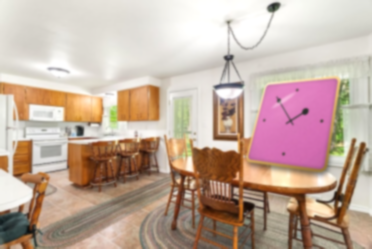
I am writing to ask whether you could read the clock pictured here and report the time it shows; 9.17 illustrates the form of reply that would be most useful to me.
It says 1.53
